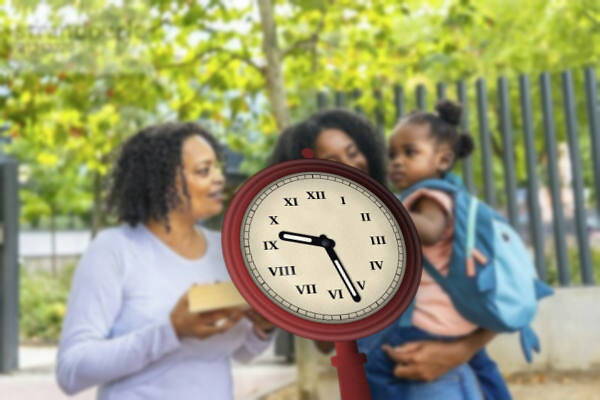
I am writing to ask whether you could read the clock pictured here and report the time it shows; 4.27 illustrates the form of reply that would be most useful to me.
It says 9.27
